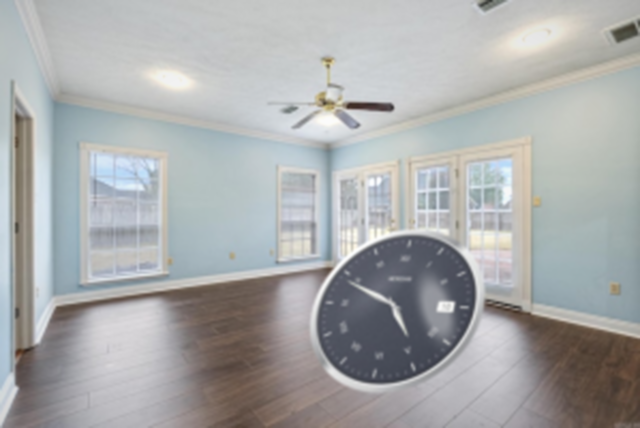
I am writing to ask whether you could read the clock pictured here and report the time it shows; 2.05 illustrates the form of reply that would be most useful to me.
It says 4.49
